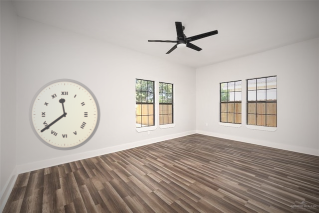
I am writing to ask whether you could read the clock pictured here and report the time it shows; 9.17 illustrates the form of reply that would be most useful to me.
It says 11.39
